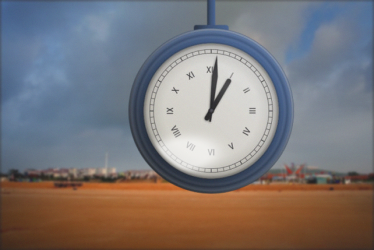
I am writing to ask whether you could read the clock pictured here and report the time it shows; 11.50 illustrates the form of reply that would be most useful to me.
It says 1.01
